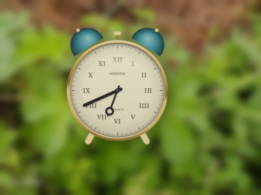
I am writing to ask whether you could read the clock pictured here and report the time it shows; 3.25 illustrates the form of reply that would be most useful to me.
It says 6.41
